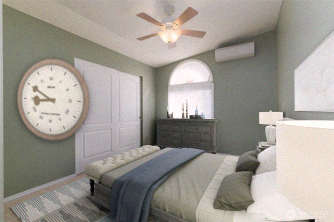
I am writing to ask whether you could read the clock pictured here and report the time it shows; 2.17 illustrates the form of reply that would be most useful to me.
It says 8.50
